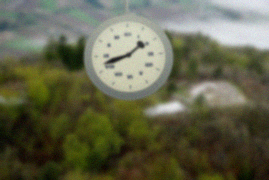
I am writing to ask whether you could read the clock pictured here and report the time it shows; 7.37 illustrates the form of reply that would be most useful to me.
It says 1.42
